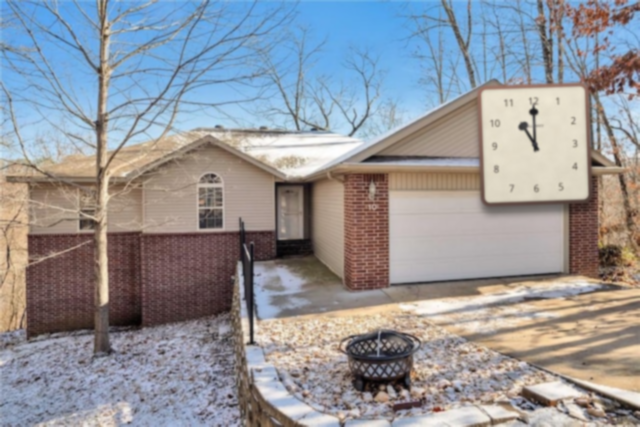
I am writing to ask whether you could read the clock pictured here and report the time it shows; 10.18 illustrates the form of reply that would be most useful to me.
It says 11.00
